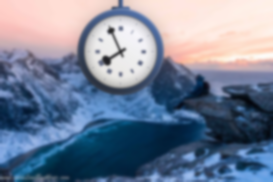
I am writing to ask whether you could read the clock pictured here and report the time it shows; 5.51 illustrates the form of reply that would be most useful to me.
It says 7.56
